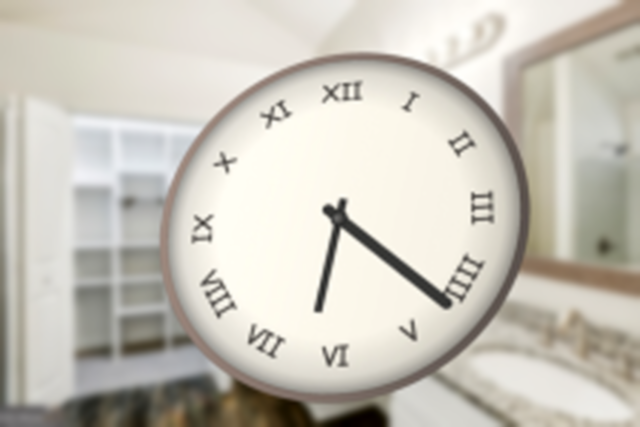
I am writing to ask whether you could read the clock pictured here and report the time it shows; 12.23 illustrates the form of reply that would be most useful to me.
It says 6.22
